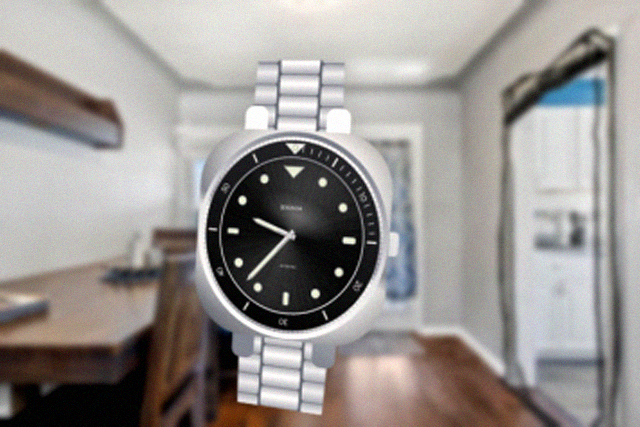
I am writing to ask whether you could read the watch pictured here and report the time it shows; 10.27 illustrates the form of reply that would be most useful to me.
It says 9.37
